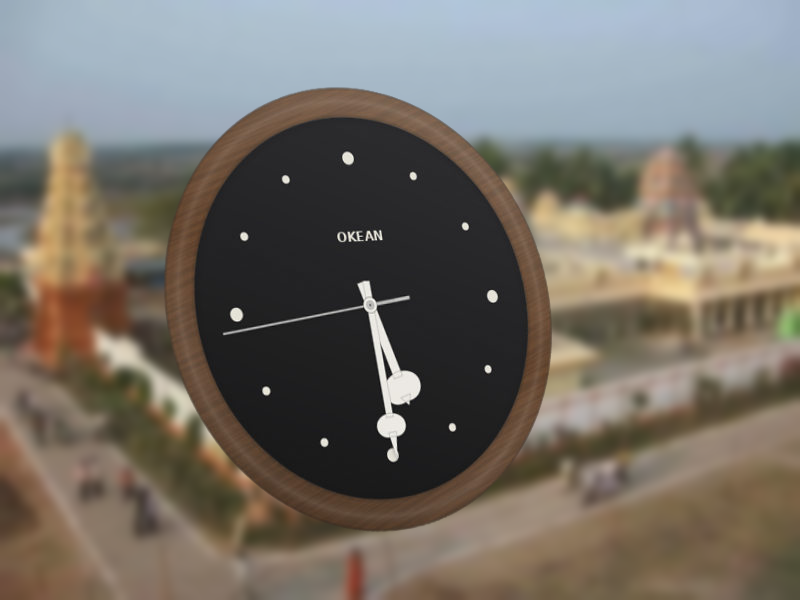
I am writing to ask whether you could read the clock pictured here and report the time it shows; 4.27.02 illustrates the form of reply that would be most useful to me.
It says 5.29.44
